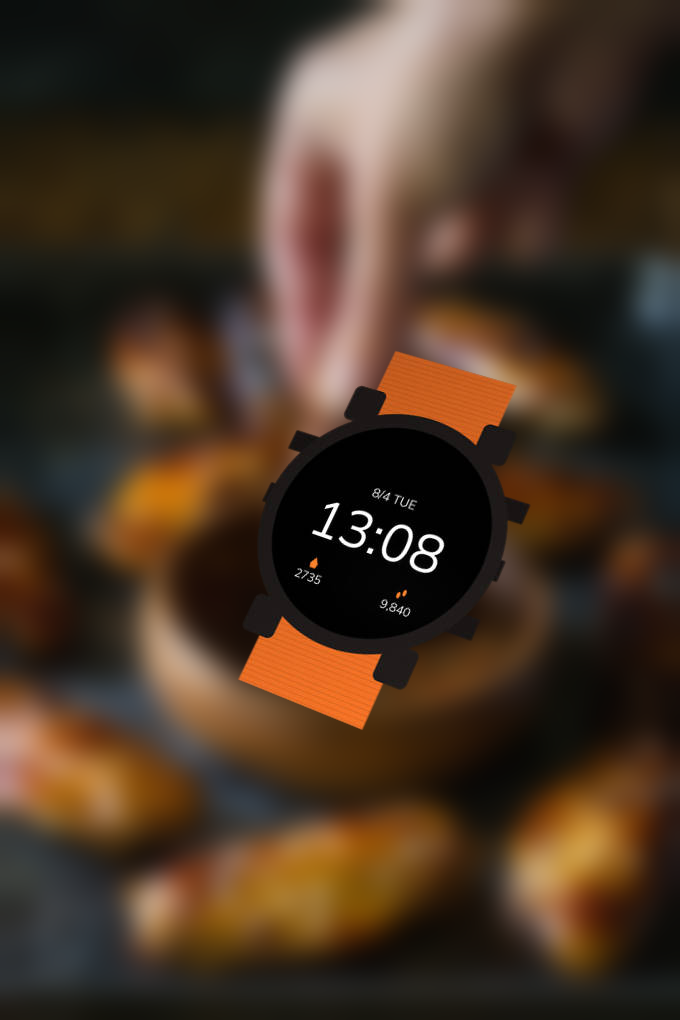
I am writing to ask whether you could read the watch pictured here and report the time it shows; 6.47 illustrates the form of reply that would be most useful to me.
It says 13.08
